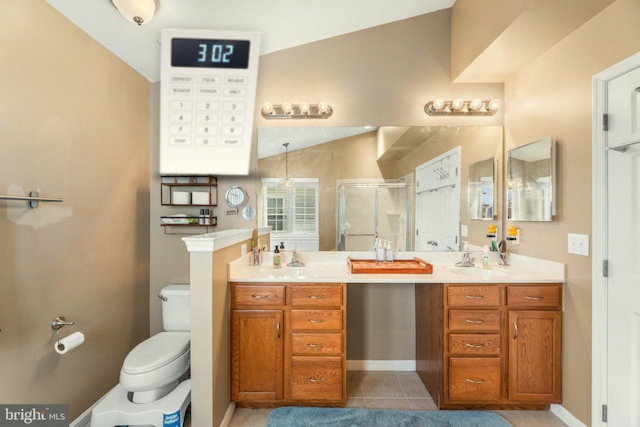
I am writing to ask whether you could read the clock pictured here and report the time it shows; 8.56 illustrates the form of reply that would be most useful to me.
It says 3.02
